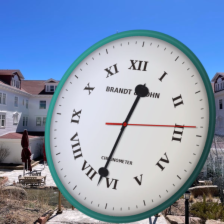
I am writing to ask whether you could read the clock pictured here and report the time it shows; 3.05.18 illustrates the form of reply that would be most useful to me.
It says 12.32.14
